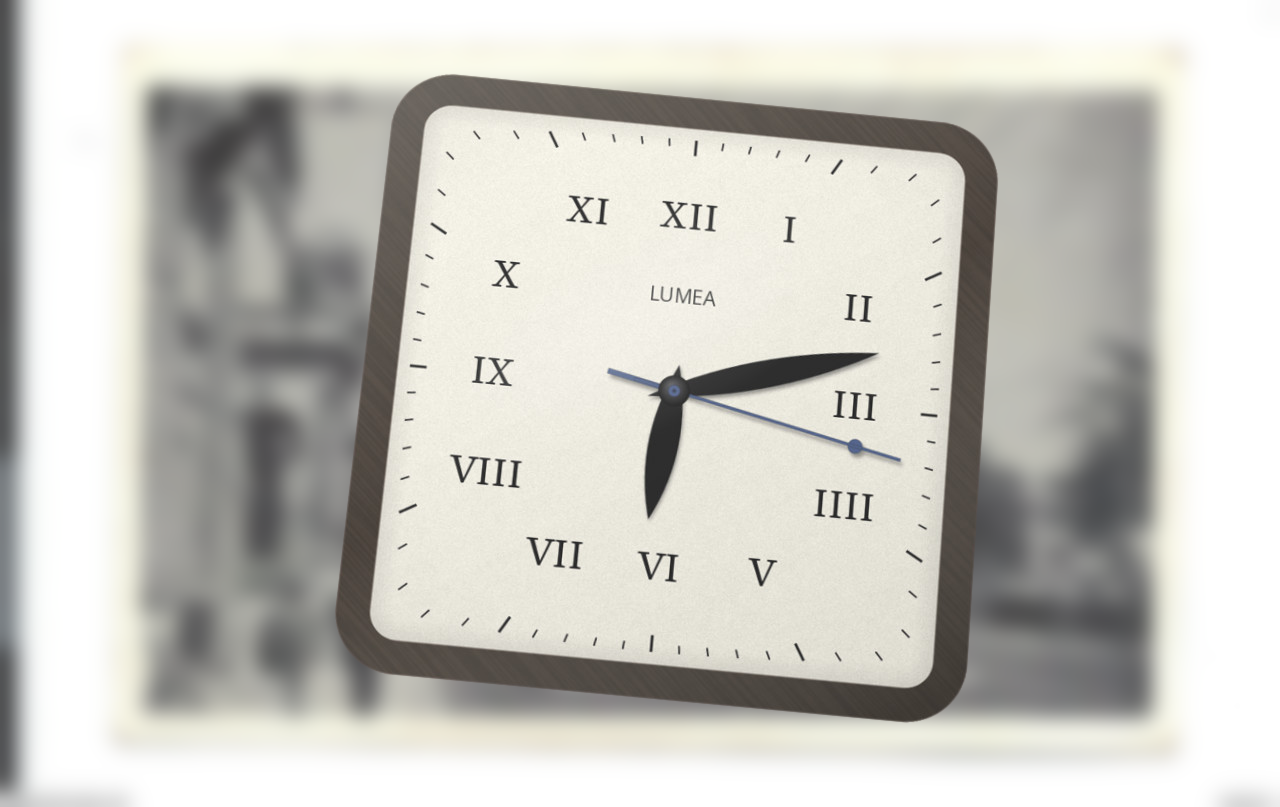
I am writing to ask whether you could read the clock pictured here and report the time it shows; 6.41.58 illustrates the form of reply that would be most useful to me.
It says 6.12.17
